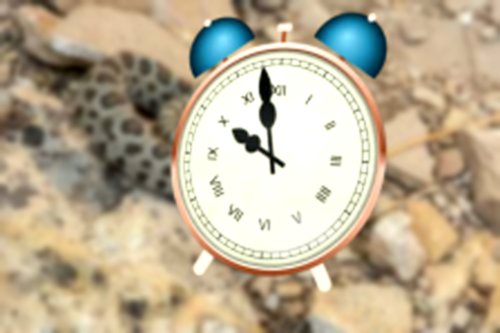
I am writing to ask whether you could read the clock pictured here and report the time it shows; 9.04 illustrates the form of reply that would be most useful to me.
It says 9.58
